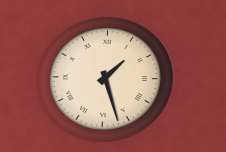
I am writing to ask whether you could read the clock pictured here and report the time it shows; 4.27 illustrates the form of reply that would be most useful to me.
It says 1.27
